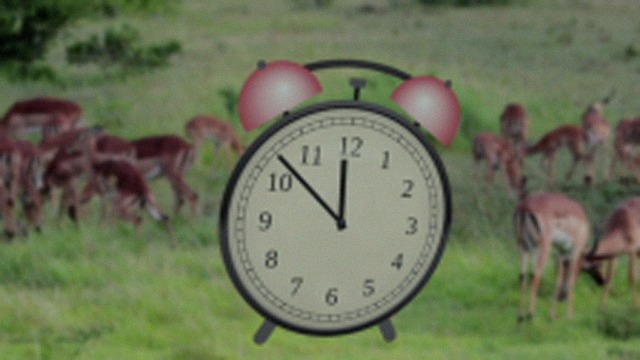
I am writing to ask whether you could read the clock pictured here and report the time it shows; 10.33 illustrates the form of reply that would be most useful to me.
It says 11.52
